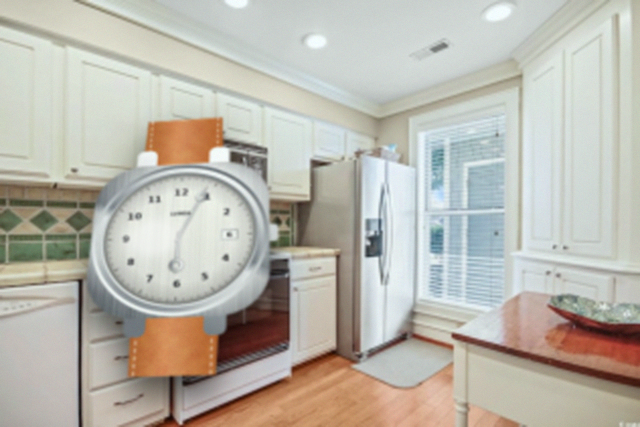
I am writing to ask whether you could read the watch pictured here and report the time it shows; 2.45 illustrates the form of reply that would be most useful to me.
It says 6.04
